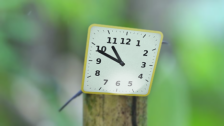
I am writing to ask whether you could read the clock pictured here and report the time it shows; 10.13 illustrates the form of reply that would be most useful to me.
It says 10.49
